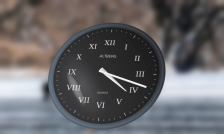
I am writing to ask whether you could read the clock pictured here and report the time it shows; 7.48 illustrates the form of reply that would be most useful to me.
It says 4.18
